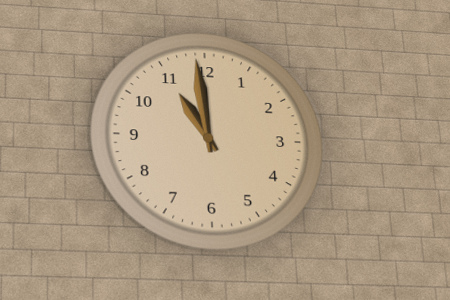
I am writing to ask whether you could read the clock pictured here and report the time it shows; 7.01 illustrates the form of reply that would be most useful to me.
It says 10.59
